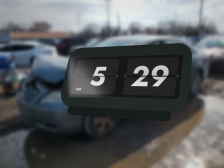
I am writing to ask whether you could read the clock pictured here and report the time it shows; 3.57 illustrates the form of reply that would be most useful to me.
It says 5.29
